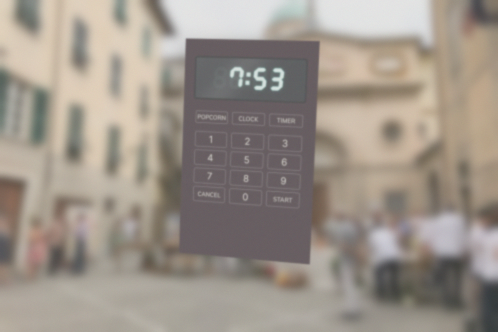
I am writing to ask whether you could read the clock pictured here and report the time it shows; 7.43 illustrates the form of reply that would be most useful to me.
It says 7.53
